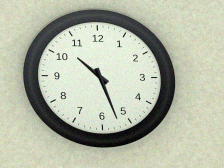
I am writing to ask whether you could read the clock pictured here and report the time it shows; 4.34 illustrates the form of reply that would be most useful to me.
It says 10.27
